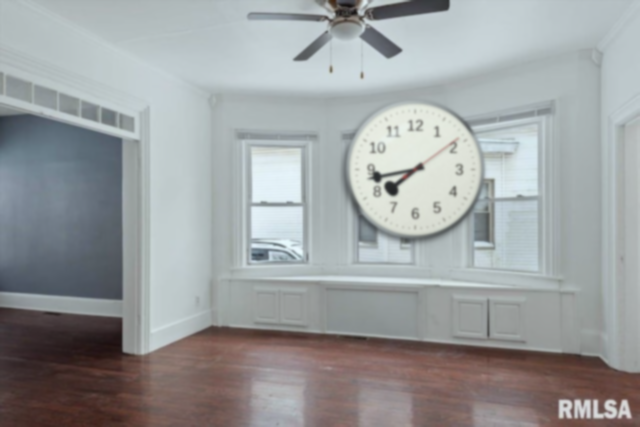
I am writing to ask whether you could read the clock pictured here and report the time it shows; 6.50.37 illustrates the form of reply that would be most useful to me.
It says 7.43.09
